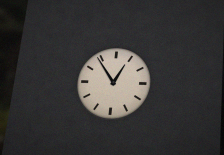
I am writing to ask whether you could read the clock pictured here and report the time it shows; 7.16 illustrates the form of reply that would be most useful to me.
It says 12.54
